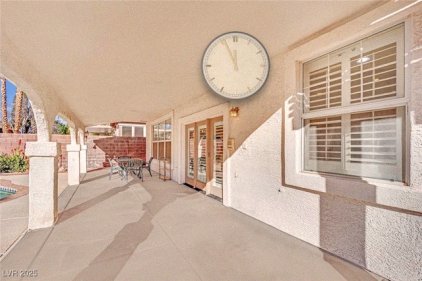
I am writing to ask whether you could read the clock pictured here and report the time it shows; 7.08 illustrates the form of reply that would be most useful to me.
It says 11.56
